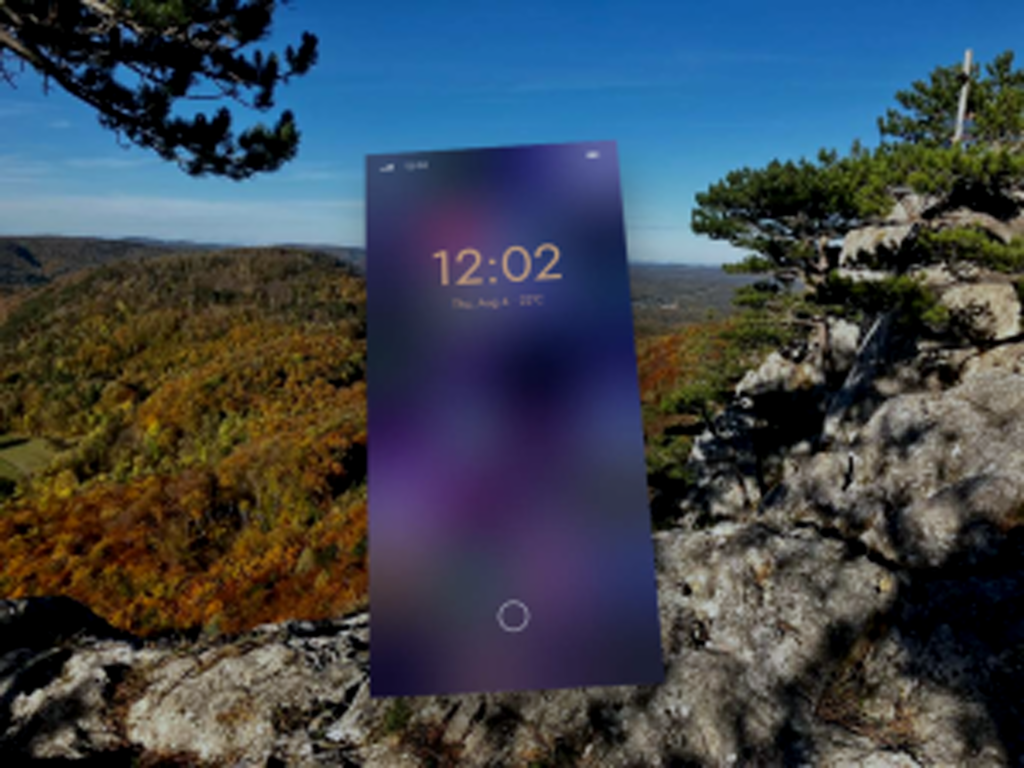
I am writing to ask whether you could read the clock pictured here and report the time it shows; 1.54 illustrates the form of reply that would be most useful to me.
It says 12.02
